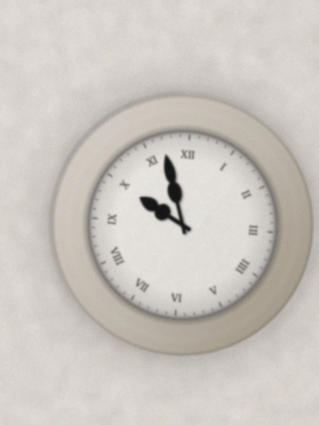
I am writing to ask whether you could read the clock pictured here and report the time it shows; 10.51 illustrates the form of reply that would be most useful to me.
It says 9.57
